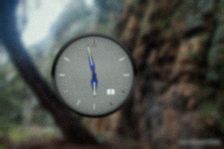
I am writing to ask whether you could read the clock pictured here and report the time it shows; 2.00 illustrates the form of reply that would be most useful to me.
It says 5.58
